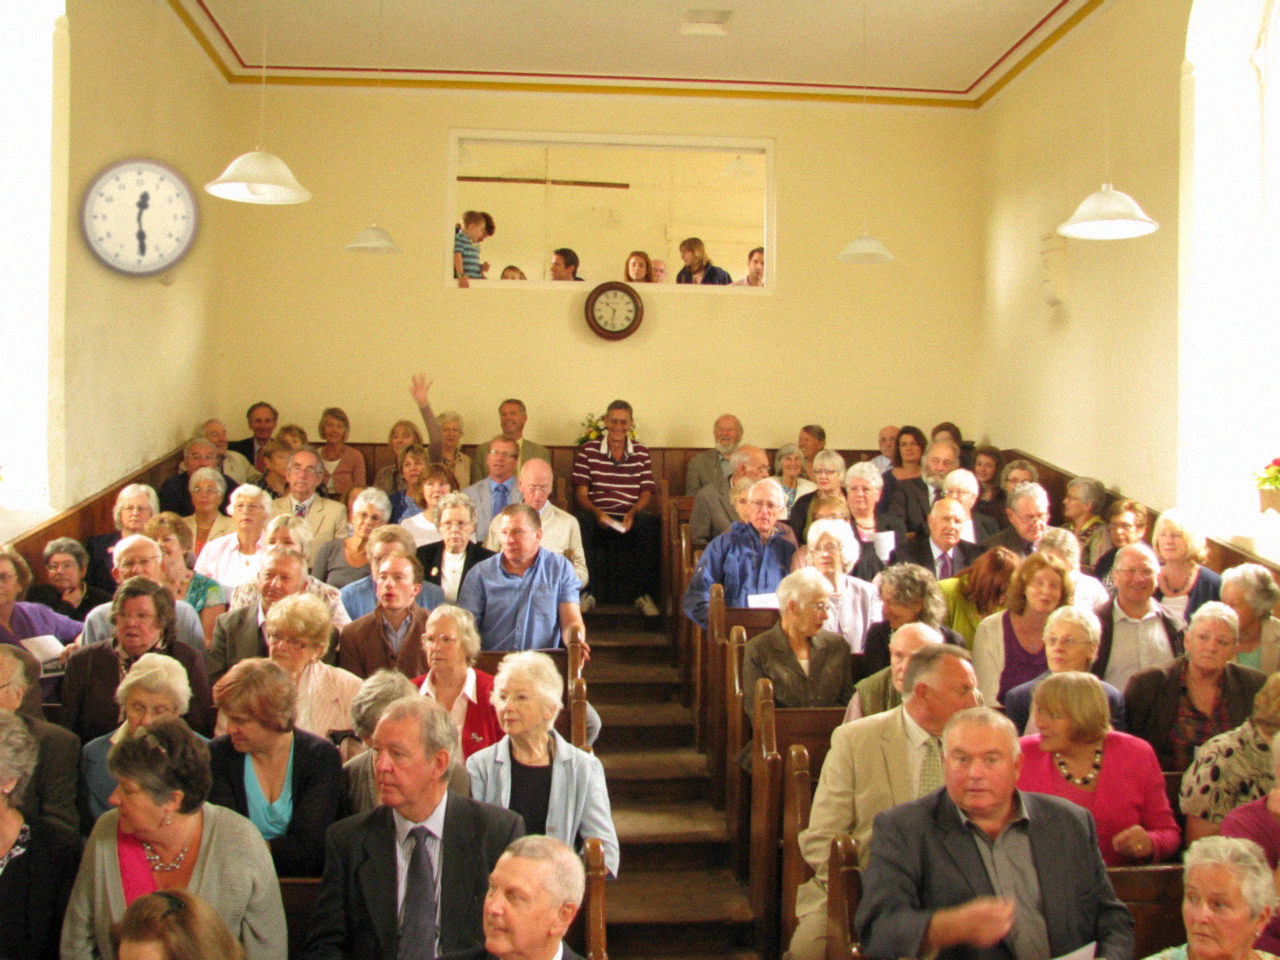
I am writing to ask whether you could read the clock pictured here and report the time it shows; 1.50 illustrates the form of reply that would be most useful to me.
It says 12.29
